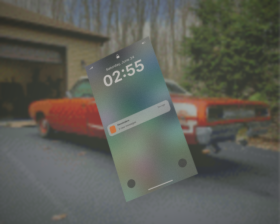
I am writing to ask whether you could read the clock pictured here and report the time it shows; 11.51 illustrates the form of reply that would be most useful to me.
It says 2.55
